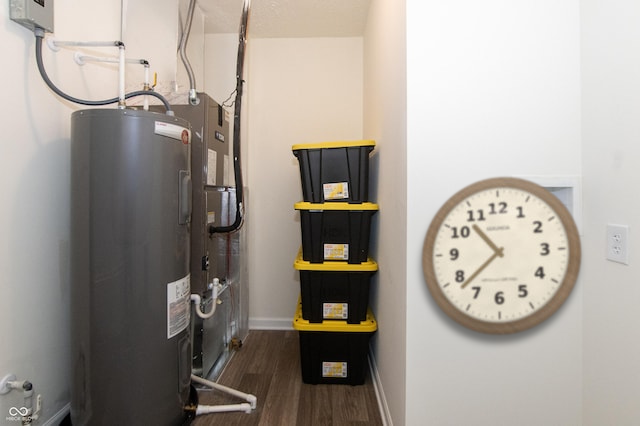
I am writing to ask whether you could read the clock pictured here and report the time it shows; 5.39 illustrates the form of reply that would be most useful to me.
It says 10.38
